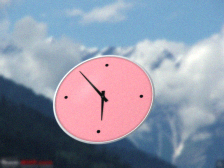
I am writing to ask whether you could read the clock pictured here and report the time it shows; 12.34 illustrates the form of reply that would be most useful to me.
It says 5.53
